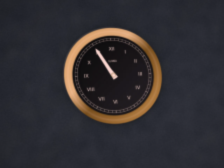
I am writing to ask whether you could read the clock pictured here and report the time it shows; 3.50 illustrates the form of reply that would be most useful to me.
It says 10.55
